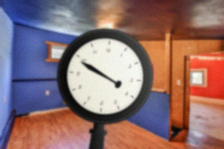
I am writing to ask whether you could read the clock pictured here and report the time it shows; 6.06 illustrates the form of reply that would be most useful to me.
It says 3.49
